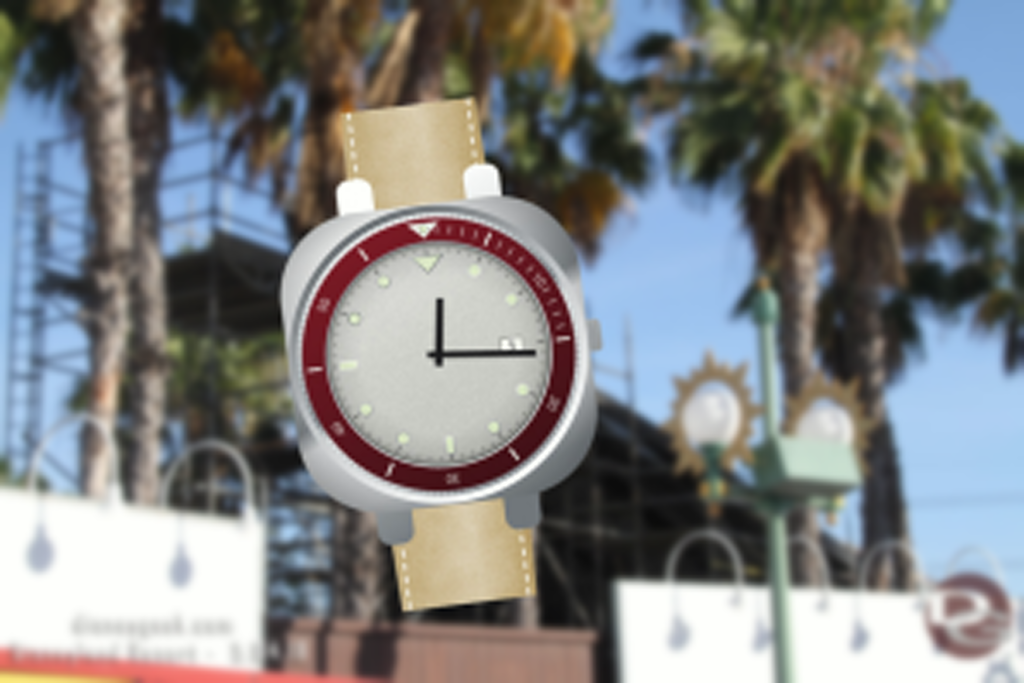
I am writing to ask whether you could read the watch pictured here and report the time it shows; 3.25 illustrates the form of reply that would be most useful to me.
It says 12.16
